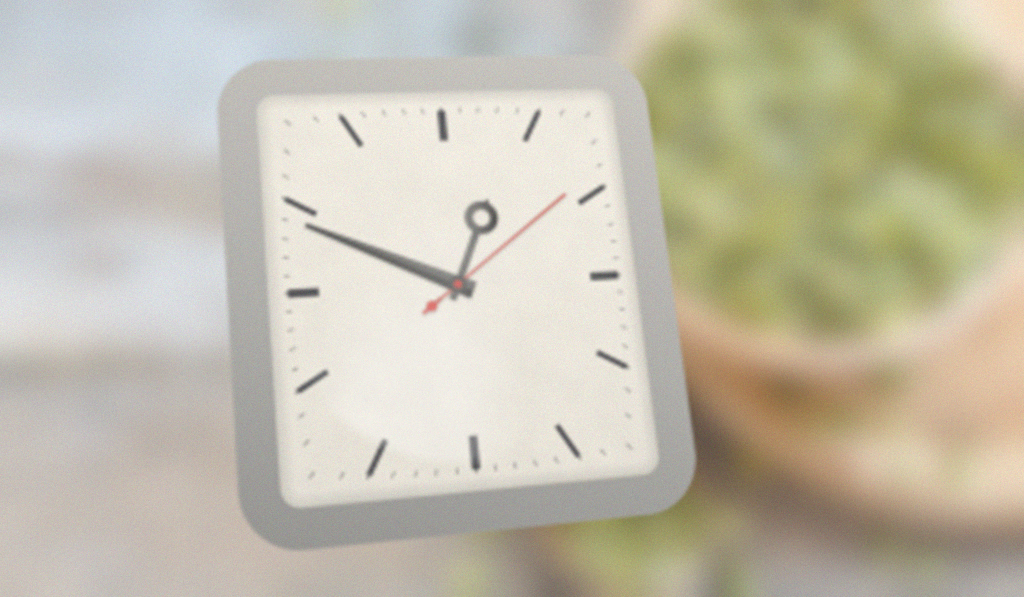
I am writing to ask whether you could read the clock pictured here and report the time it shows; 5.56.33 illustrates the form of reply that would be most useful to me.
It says 12.49.09
